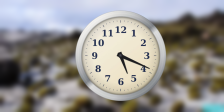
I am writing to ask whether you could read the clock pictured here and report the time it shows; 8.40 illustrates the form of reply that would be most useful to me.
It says 5.19
